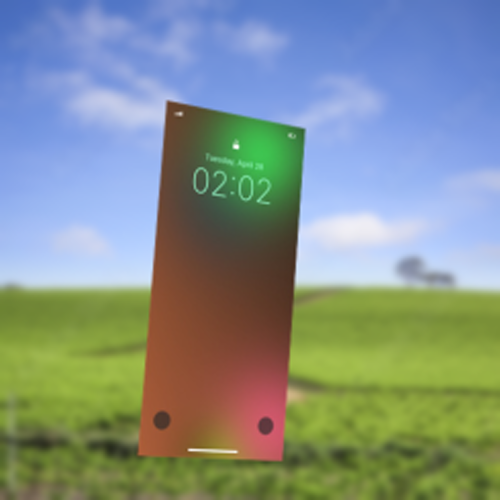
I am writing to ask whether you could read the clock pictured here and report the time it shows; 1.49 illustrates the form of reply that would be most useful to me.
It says 2.02
